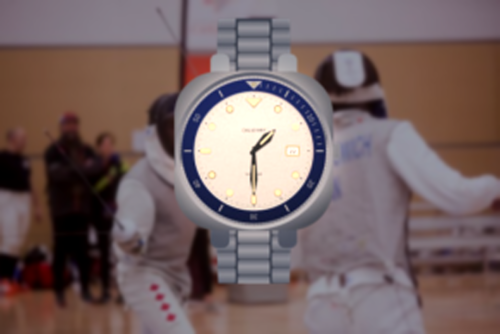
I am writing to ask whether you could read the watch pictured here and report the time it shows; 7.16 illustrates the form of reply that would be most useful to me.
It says 1.30
